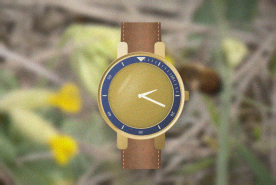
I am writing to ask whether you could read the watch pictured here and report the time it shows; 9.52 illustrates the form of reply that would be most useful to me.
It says 2.19
